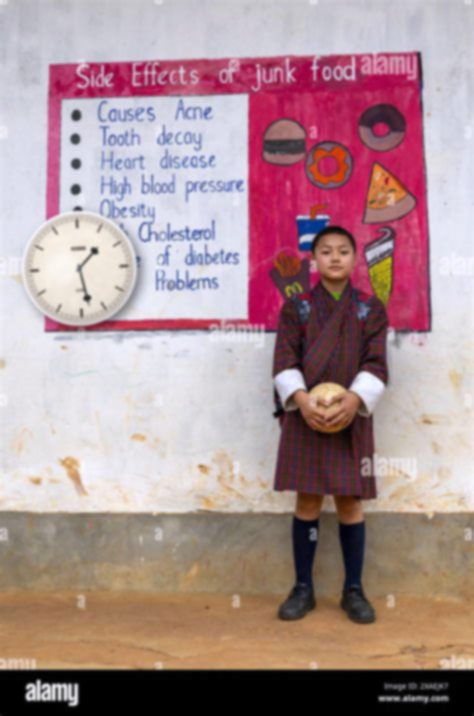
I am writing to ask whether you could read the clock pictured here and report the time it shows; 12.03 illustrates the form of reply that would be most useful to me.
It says 1.28
